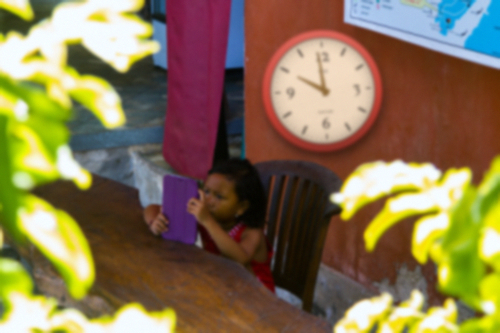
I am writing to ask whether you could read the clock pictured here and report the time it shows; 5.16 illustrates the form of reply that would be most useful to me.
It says 9.59
